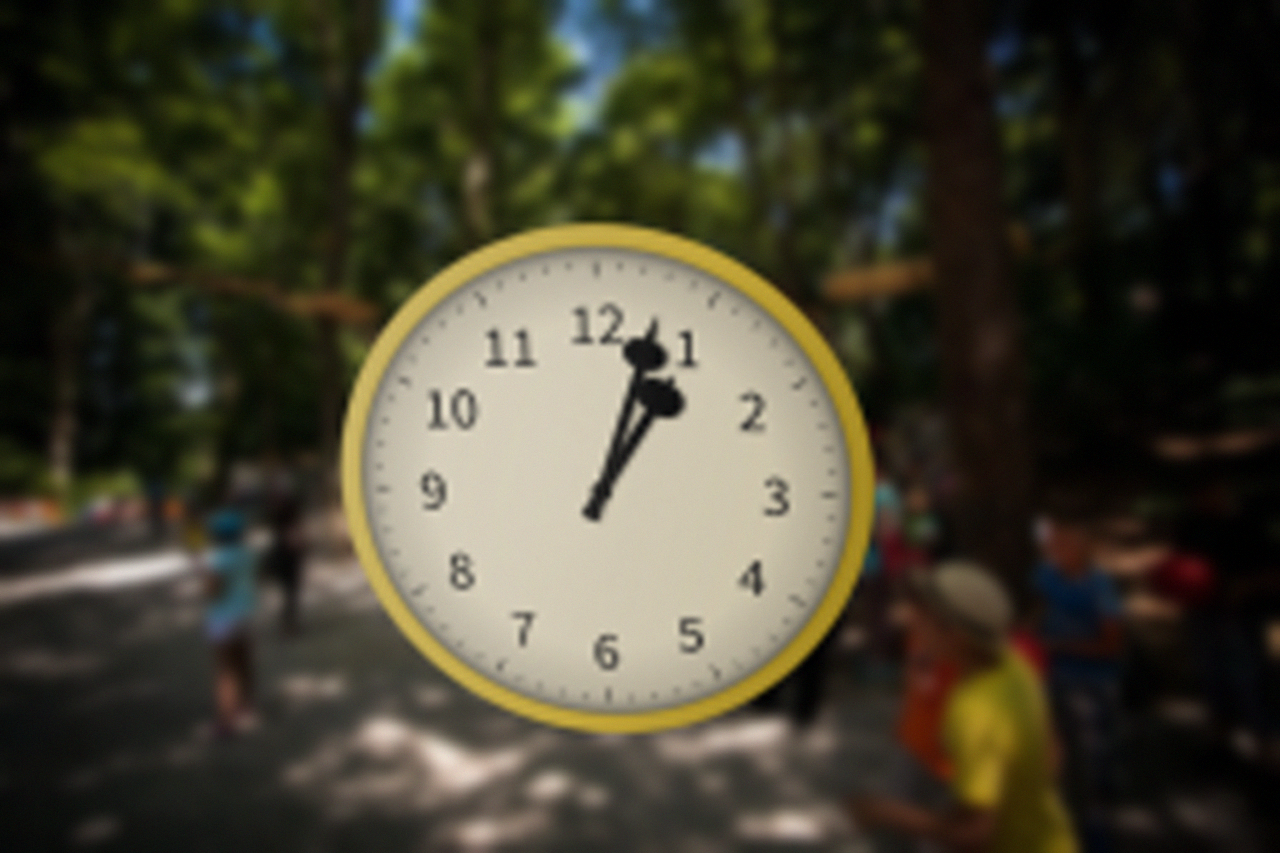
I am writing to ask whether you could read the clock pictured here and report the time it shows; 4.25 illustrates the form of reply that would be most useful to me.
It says 1.03
